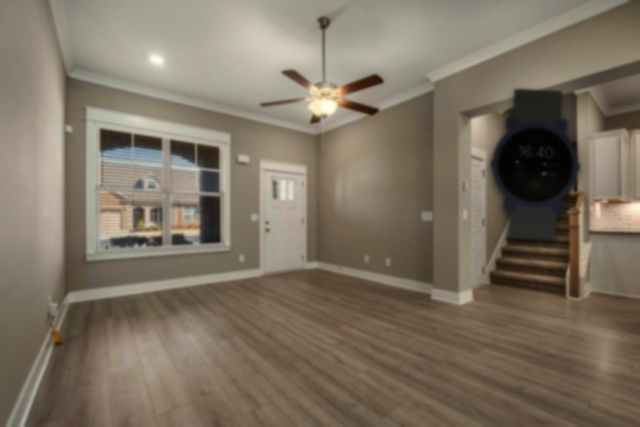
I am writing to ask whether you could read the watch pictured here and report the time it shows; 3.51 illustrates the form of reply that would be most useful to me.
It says 16.40
